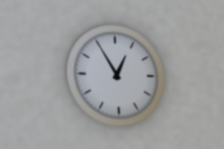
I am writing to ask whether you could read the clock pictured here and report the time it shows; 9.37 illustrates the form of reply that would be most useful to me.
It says 12.55
